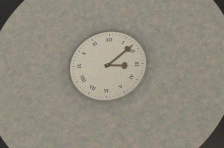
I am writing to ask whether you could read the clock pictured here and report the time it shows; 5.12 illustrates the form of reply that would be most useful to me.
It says 3.08
